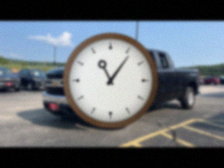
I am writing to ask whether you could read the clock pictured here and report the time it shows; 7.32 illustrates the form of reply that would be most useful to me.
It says 11.06
